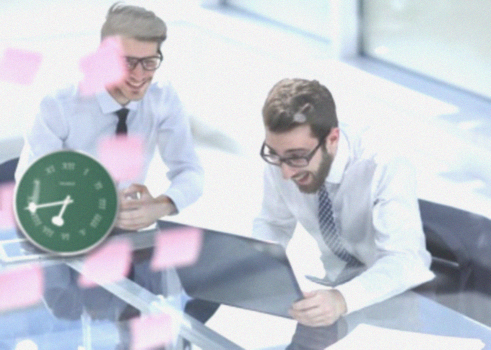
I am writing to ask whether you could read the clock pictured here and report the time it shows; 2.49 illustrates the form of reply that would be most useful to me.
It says 6.43
